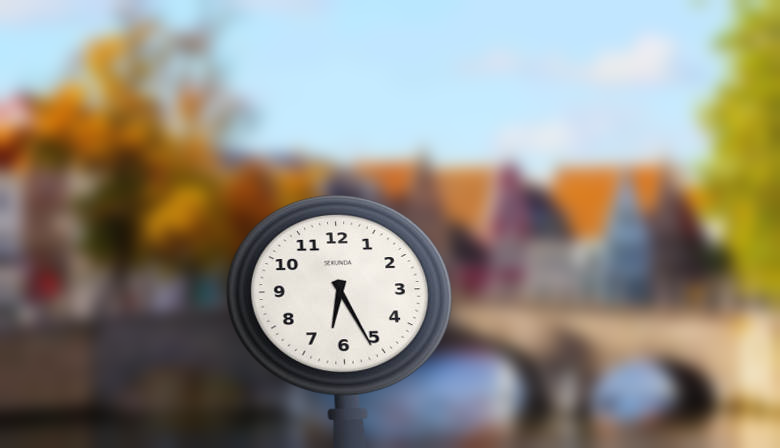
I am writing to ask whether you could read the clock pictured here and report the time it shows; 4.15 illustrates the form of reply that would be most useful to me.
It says 6.26
